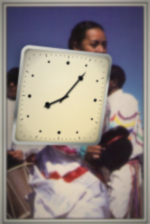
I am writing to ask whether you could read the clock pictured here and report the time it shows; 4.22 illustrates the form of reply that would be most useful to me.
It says 8.06
